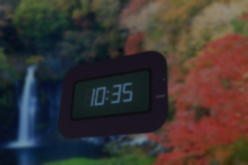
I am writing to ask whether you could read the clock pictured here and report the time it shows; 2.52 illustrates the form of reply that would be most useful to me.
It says 10.35
